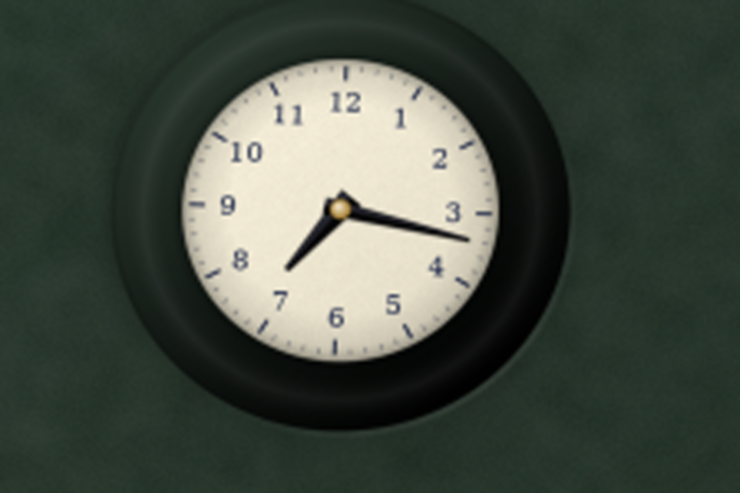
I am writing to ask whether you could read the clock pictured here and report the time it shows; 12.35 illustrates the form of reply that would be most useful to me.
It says 7.17
